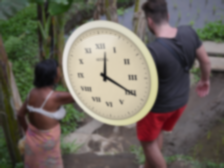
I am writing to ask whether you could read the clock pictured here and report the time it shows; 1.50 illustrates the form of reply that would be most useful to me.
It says 12.20
